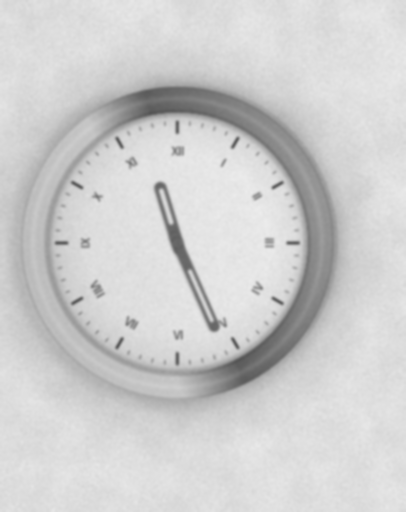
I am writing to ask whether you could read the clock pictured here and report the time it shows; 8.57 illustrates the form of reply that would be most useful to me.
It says 11.26
